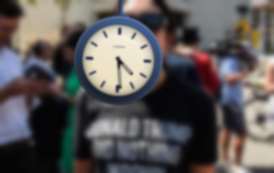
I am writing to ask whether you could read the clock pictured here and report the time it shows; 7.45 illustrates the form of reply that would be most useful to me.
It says 4.29
